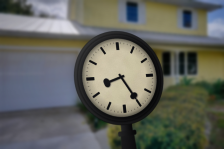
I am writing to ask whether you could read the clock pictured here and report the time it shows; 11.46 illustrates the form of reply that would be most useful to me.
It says 8.25
